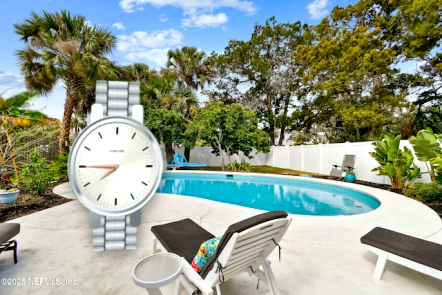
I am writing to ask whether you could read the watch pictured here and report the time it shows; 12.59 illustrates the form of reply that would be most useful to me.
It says 7.45
